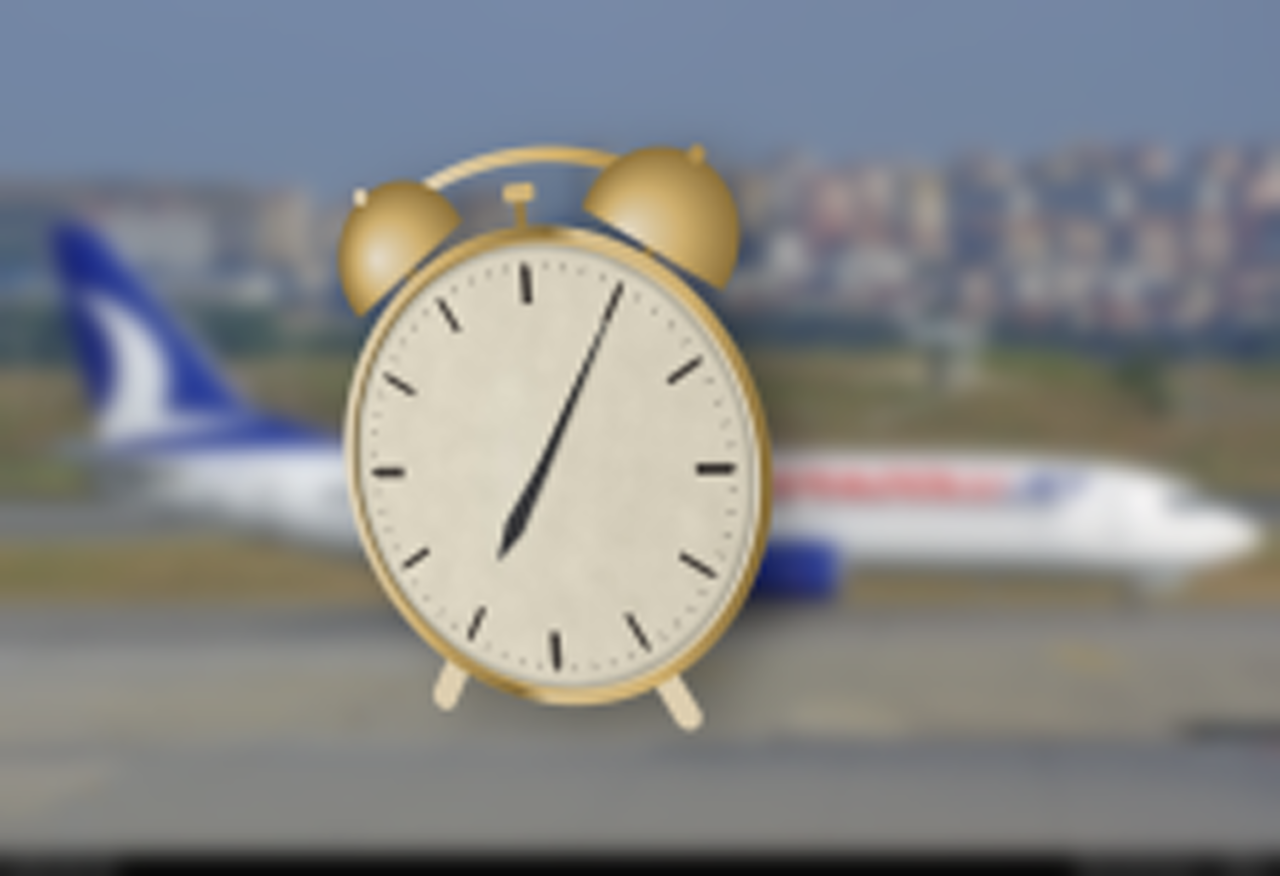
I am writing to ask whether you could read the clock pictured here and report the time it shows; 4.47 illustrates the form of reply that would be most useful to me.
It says 7.05
